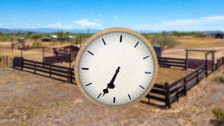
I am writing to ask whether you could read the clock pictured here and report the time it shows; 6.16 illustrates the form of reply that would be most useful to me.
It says 6.34
